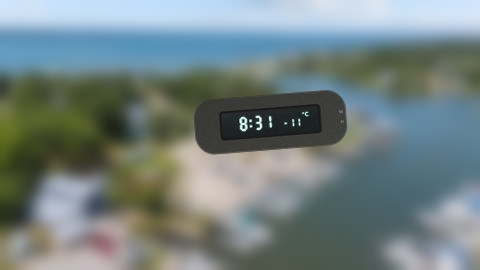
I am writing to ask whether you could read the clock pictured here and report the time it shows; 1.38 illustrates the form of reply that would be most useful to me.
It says 8.31
